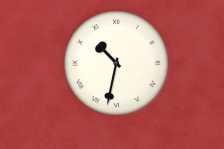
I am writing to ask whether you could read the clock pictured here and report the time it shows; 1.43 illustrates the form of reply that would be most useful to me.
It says 10.32
